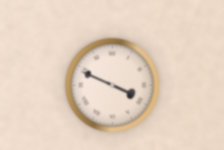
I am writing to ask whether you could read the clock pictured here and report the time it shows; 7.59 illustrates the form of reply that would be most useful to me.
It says 3.49
